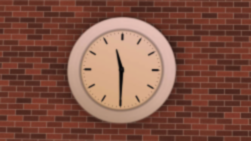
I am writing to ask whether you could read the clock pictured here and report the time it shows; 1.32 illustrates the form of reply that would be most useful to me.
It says 11.30
